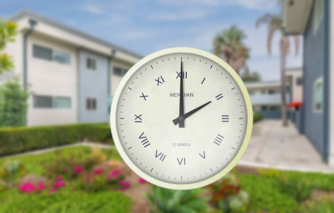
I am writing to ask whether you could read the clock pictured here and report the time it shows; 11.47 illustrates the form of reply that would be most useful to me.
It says 2.00
